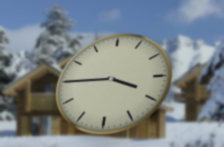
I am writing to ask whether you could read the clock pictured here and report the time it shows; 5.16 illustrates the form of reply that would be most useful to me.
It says 3.45
